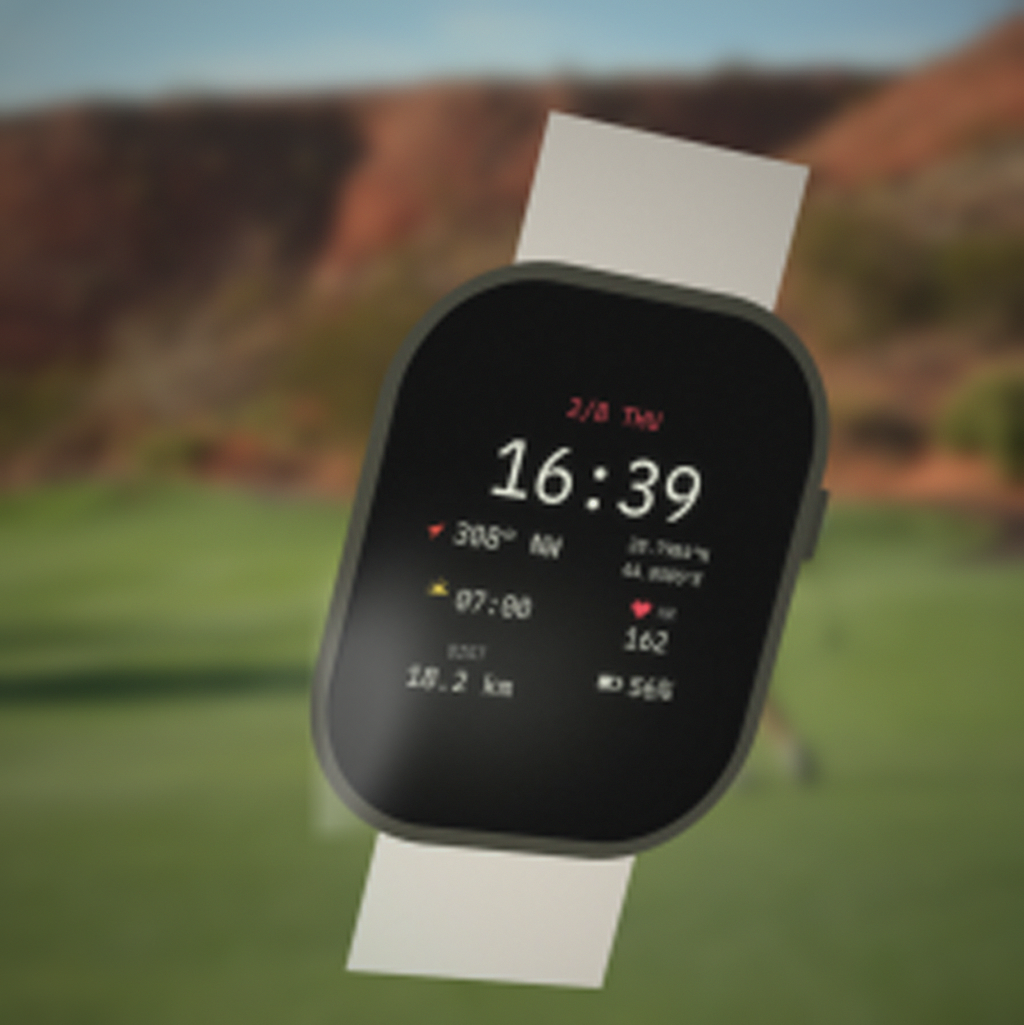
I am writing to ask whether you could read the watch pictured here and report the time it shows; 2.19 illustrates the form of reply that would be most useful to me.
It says 16.39
